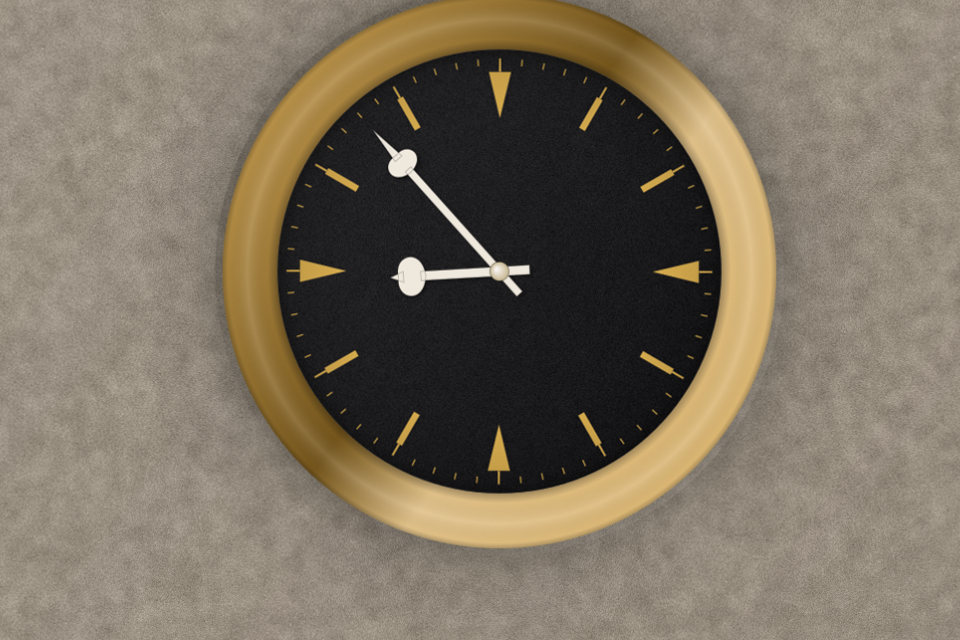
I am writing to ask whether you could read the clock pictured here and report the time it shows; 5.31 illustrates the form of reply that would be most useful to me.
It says 8.53
